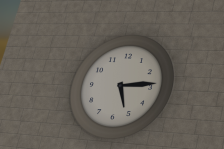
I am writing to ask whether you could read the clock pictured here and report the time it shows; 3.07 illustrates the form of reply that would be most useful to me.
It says 5.14
